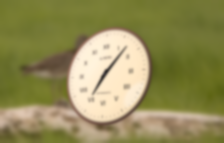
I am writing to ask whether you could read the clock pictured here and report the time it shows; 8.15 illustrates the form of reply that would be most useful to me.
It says 7.07
